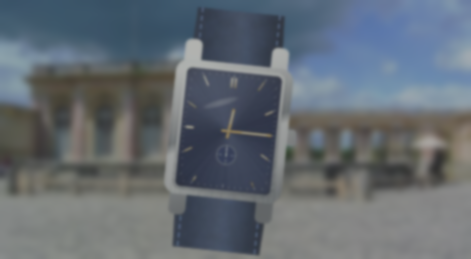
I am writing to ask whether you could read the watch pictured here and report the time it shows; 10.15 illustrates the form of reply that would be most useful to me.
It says 12.15
